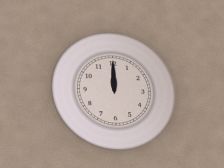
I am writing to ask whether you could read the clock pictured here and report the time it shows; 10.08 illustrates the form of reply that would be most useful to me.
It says 12.00
